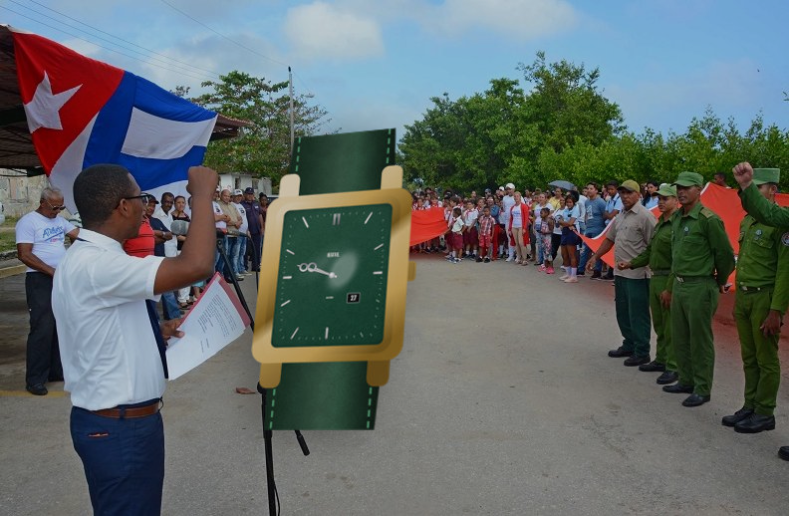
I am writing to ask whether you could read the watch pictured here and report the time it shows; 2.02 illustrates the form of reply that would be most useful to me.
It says 9.48
